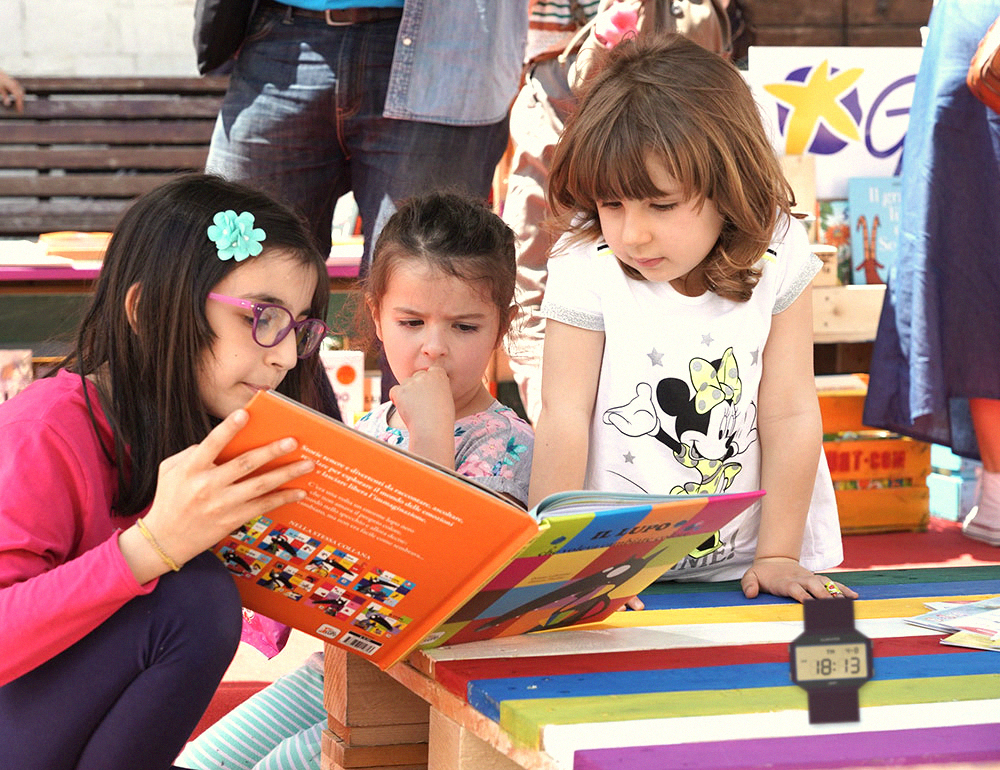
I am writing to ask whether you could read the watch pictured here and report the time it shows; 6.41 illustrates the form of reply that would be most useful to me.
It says 18.13
